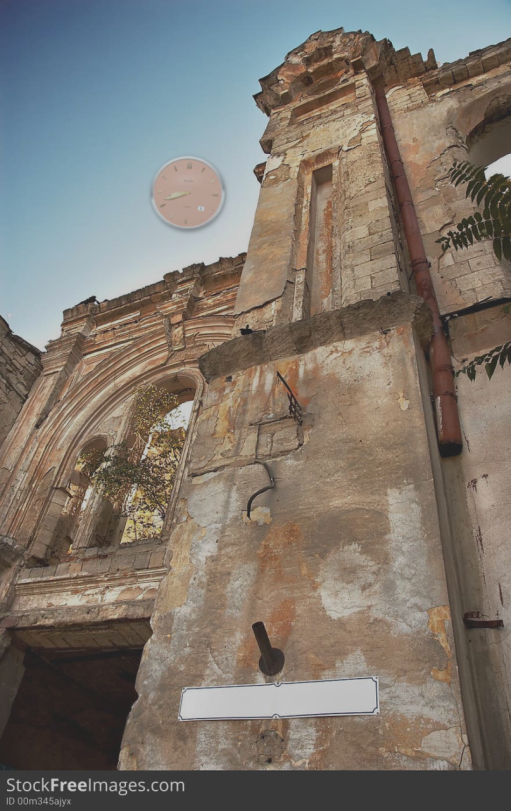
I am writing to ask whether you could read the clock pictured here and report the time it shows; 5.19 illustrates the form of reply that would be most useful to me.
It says 8.42
